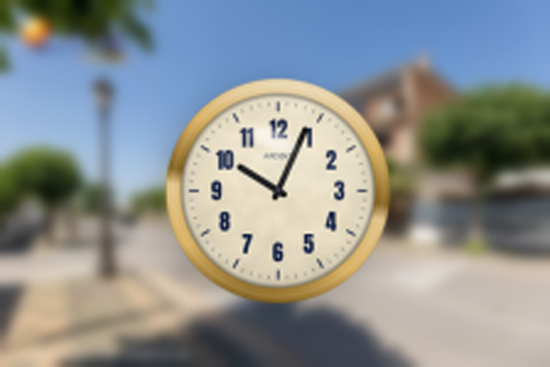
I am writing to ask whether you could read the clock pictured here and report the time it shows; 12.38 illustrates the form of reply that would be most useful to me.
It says 10.04
